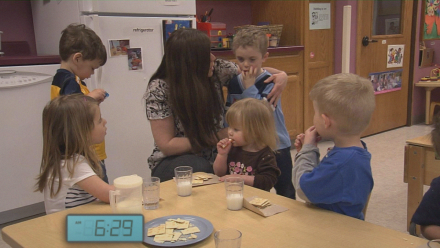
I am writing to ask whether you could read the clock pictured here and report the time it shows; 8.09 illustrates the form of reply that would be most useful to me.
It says 6.29
